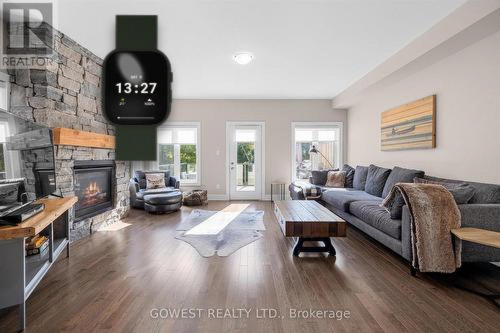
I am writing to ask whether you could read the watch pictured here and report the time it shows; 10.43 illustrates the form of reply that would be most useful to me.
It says 13.27
